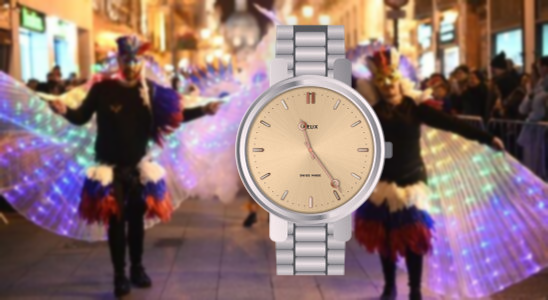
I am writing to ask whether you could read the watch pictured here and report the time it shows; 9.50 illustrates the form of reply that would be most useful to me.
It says 11.24
